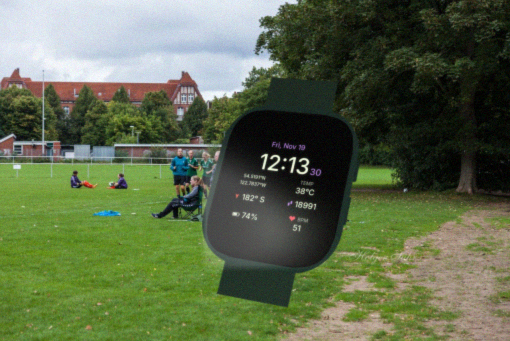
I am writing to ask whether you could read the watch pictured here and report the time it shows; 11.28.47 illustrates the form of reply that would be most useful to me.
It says 12.13.30
